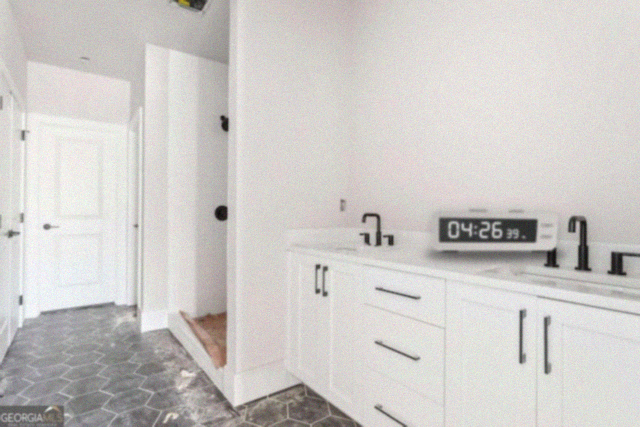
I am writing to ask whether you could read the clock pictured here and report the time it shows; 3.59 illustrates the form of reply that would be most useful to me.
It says 4.26
